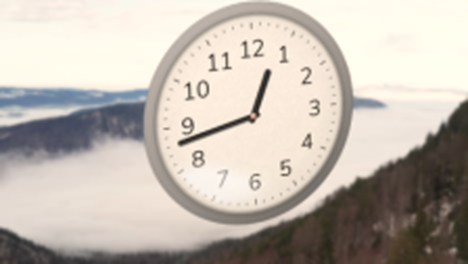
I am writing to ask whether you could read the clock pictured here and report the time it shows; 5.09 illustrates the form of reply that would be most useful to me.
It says 12.43
